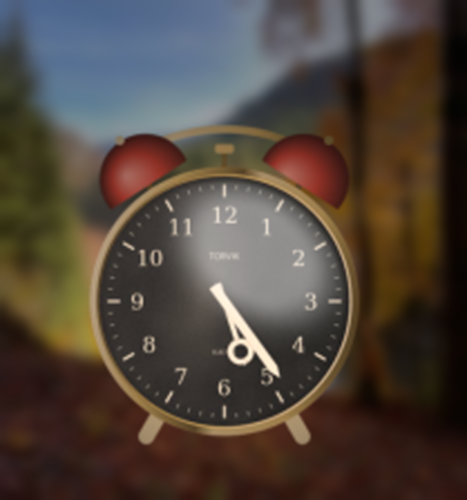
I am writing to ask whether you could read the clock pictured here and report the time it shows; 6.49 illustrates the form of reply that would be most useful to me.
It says 5.24
